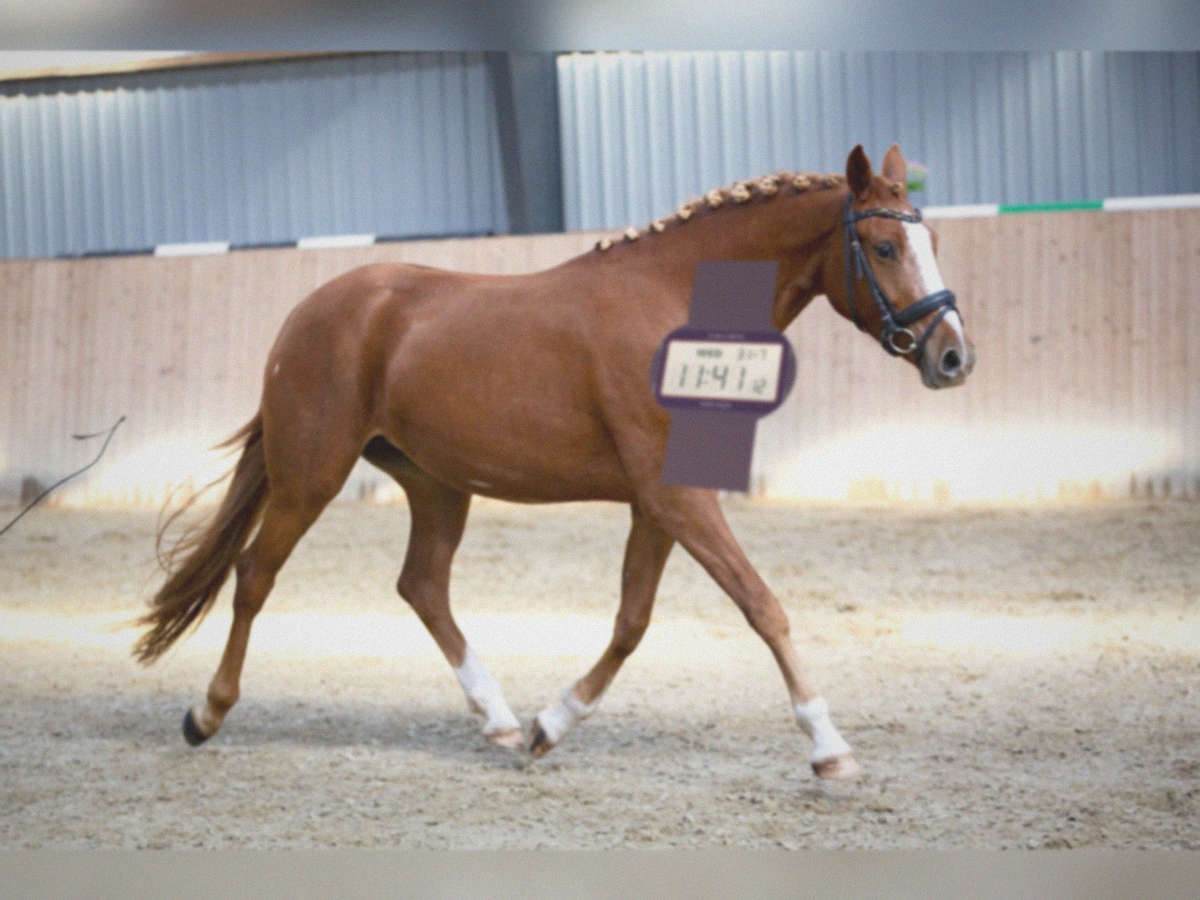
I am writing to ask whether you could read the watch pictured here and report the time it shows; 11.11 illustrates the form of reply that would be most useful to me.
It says 11.41
